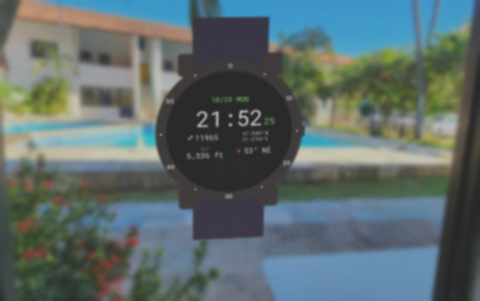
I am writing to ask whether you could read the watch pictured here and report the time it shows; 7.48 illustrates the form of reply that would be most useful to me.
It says 21.52
